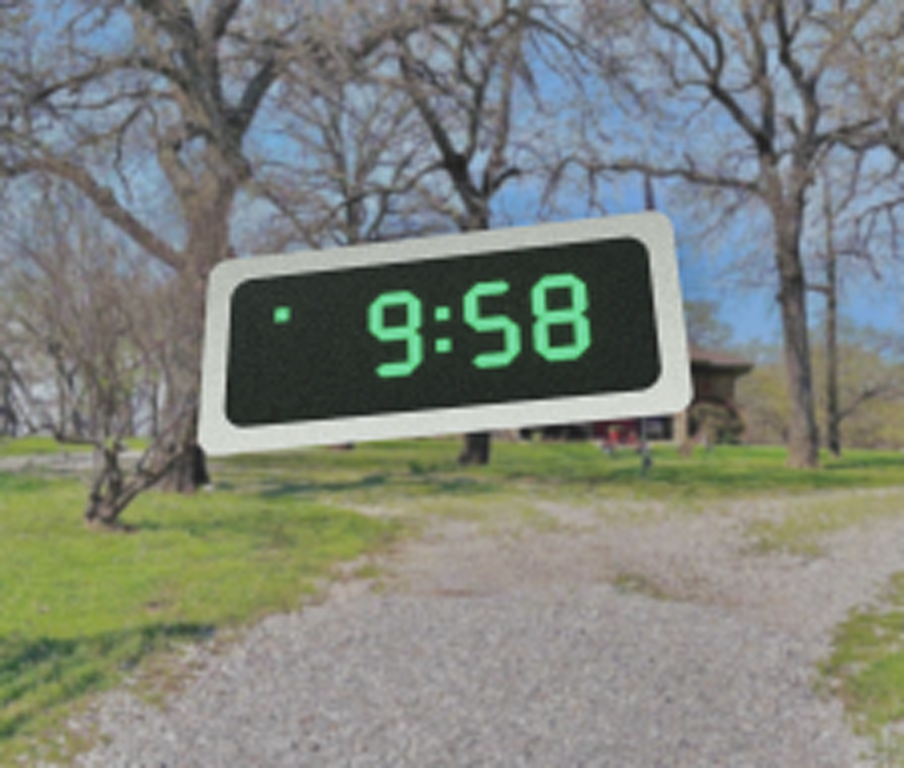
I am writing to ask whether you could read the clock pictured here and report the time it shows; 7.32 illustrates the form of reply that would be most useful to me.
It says 9.58
